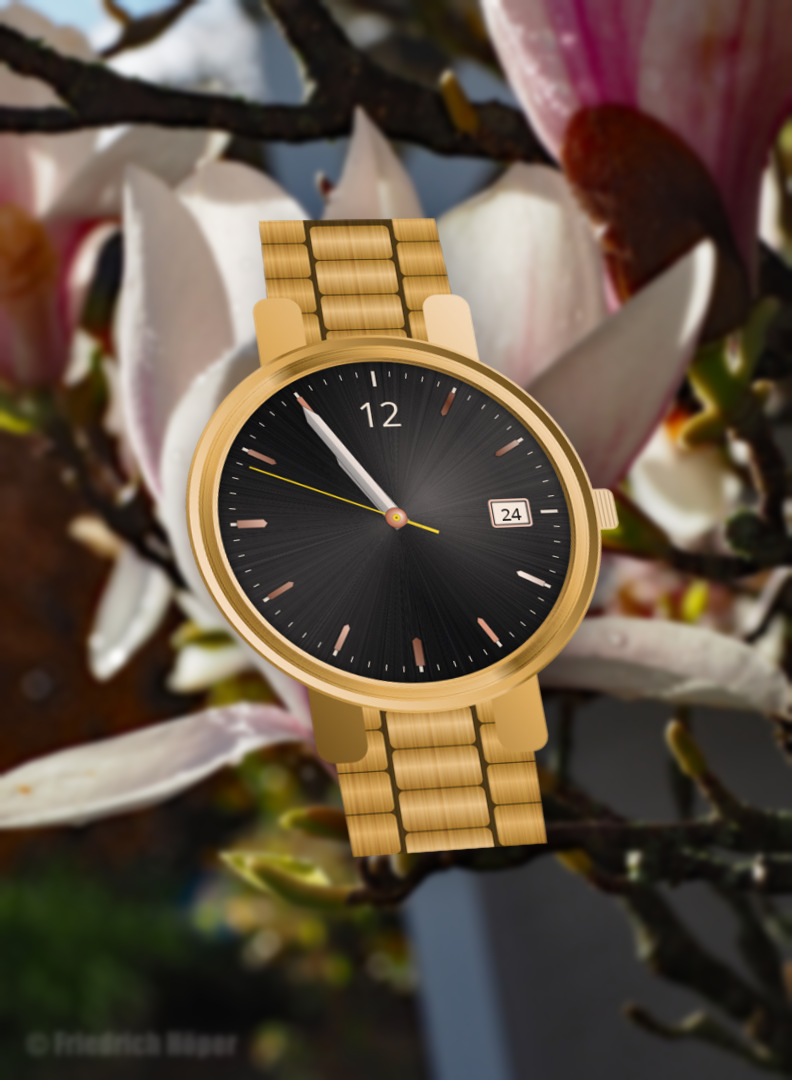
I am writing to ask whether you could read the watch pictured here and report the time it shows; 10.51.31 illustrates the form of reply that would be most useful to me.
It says 10.54.49
